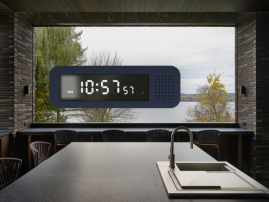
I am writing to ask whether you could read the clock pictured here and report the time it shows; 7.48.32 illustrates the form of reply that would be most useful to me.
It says 10.57.57
